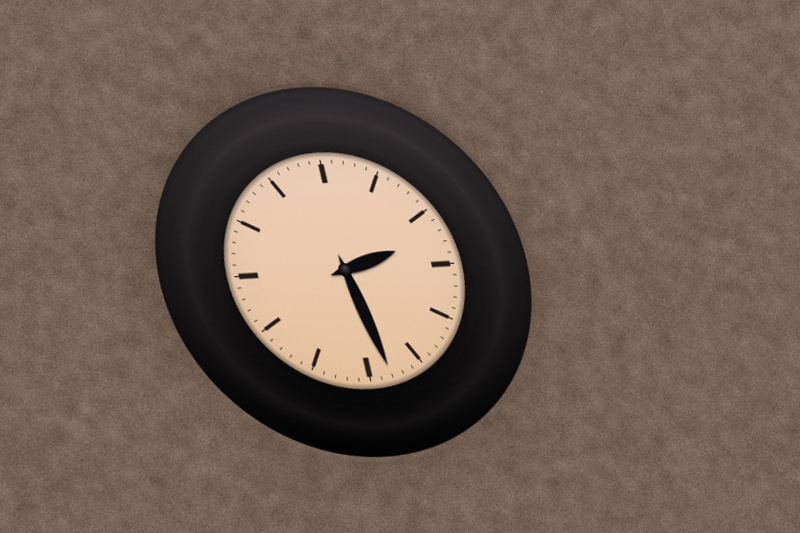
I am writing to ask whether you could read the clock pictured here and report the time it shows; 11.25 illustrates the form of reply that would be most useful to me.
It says 2.28
